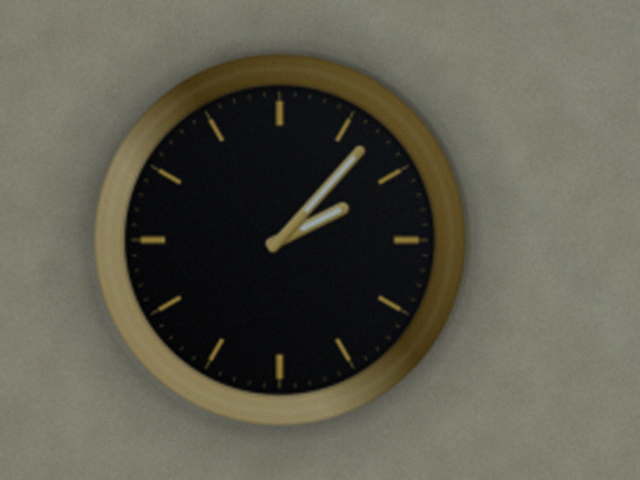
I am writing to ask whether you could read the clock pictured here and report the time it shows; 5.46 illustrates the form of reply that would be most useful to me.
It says 2.07
